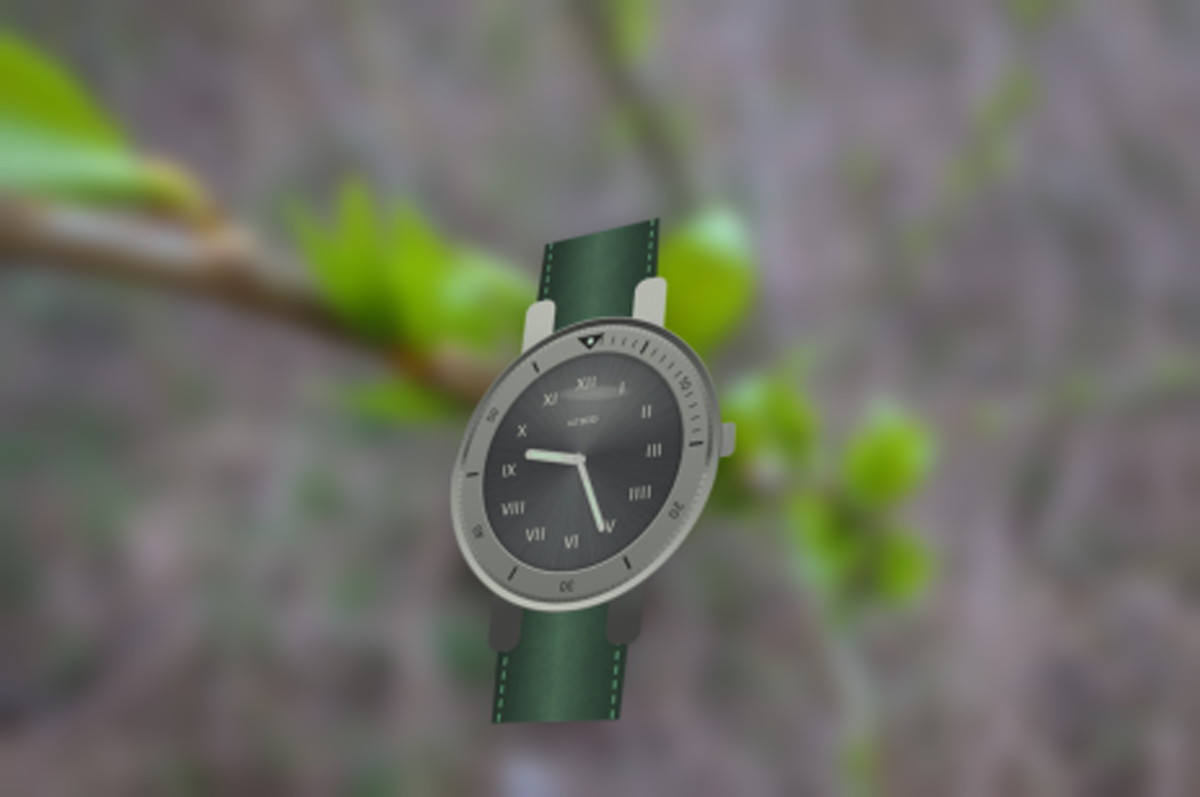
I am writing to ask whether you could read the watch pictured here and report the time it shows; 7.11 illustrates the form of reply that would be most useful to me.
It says 9.26
